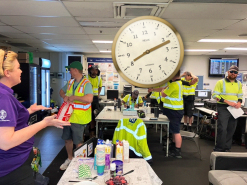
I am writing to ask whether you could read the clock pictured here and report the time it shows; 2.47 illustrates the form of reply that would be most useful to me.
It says 8.12
